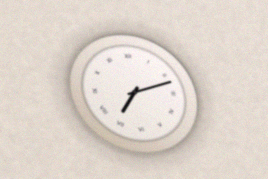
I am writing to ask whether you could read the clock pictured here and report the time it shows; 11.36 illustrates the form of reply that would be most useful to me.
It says 7.12
